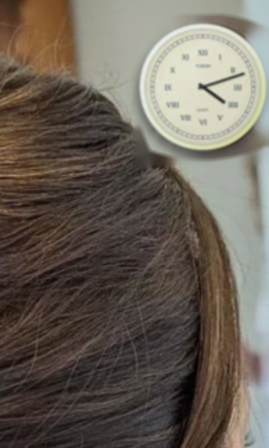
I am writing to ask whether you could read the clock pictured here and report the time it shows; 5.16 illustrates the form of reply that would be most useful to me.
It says 4.12
